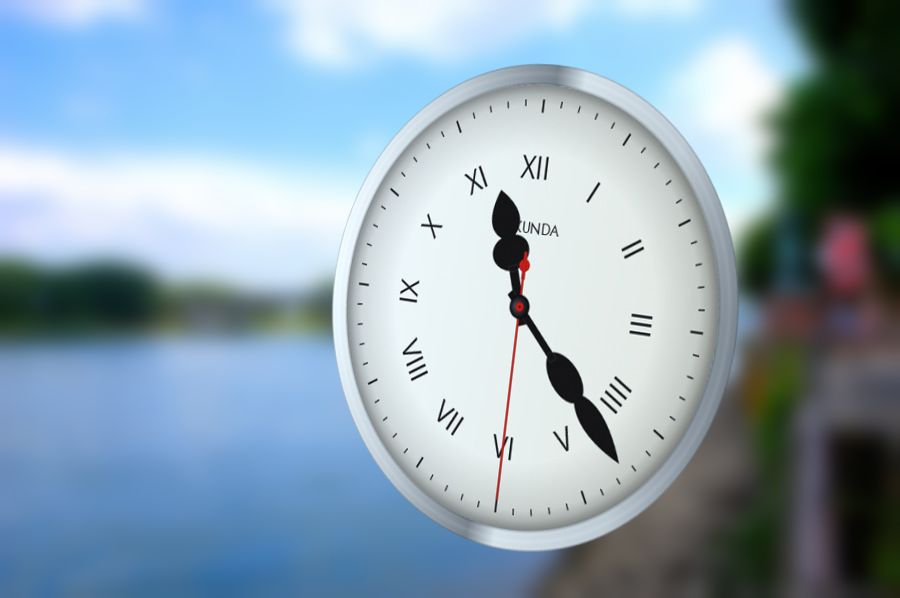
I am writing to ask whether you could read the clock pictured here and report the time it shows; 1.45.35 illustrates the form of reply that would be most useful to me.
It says 11.22.30
